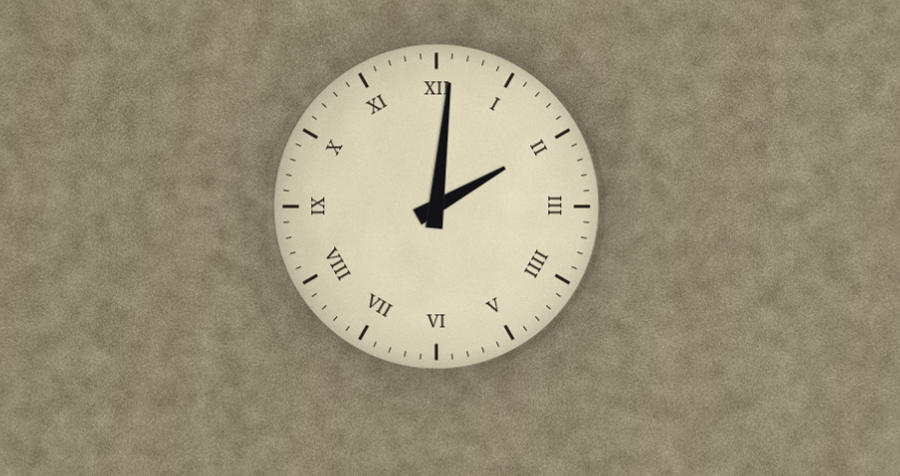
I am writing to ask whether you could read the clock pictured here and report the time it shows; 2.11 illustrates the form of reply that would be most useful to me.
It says 2.01
